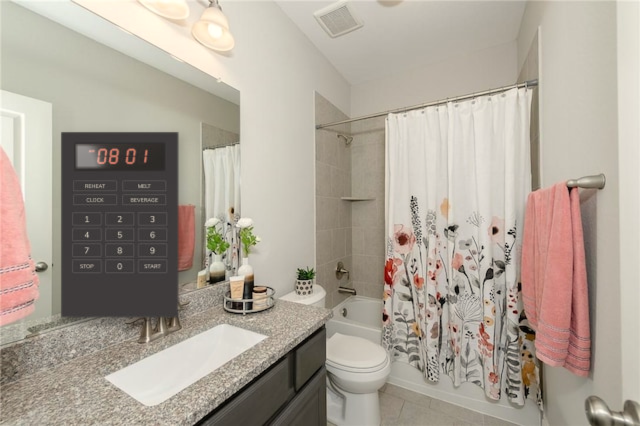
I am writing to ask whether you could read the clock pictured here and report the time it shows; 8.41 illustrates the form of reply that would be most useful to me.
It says 8.01
